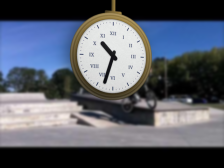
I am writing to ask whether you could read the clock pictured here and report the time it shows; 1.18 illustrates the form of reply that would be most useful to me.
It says 10.33
